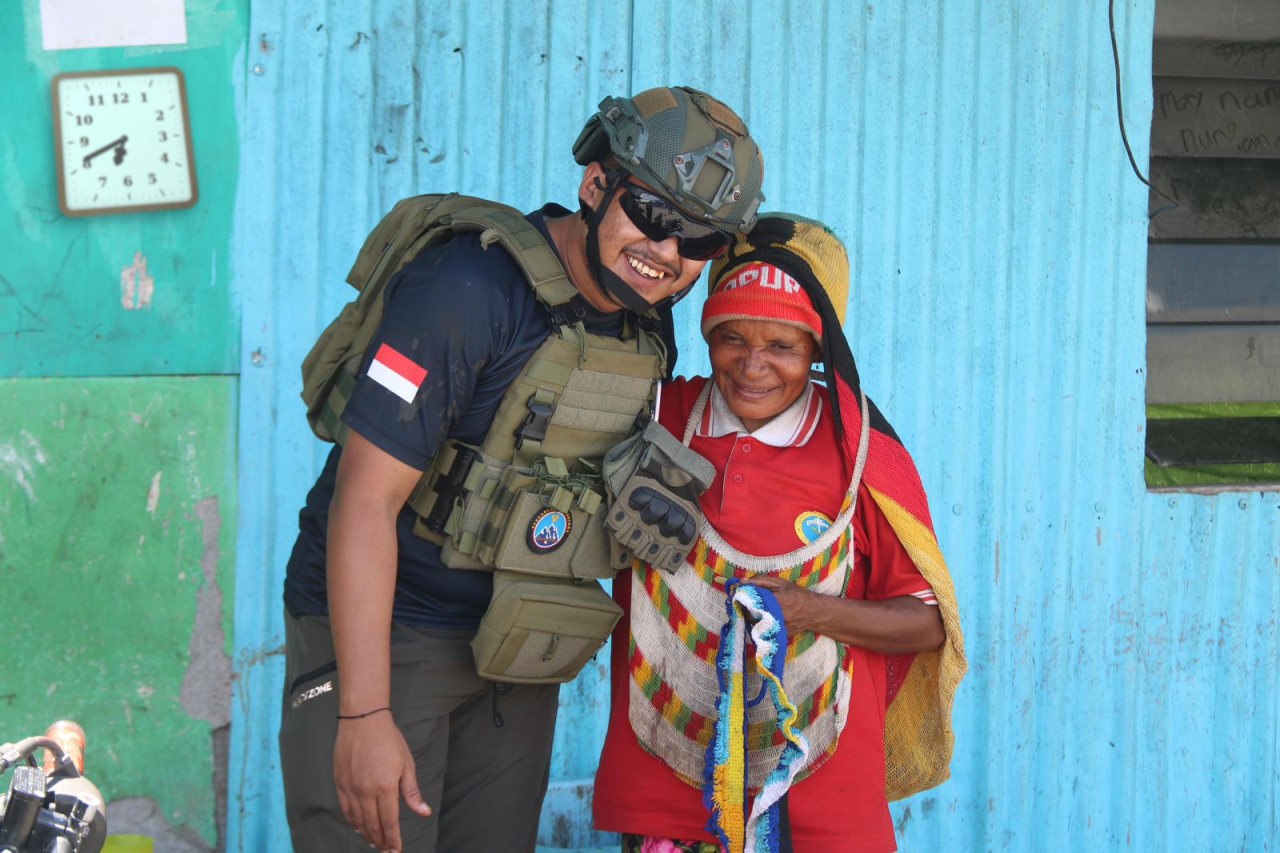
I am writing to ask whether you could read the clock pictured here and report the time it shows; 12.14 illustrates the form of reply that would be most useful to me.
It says 6.41
